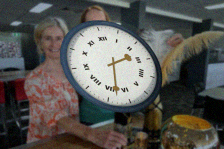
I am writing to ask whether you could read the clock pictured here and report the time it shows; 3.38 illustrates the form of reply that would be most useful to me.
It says 2.33
